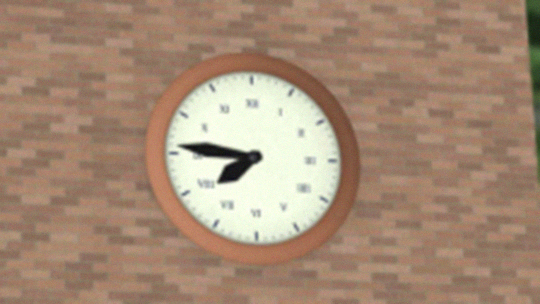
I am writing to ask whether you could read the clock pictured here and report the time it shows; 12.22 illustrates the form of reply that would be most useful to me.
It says 7.46
